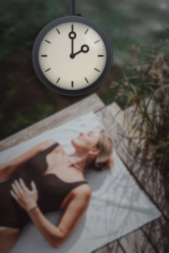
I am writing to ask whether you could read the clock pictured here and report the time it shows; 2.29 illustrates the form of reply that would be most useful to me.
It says 2.00
